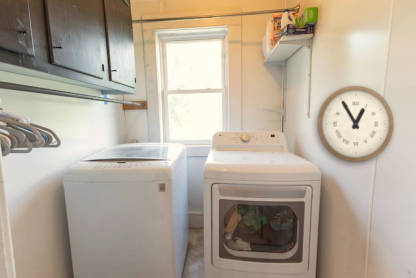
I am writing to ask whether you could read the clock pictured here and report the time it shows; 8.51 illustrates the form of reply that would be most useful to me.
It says 12.55
